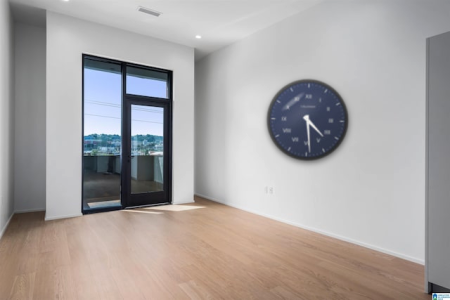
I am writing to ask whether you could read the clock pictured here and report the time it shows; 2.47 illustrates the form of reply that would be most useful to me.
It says 4.29
